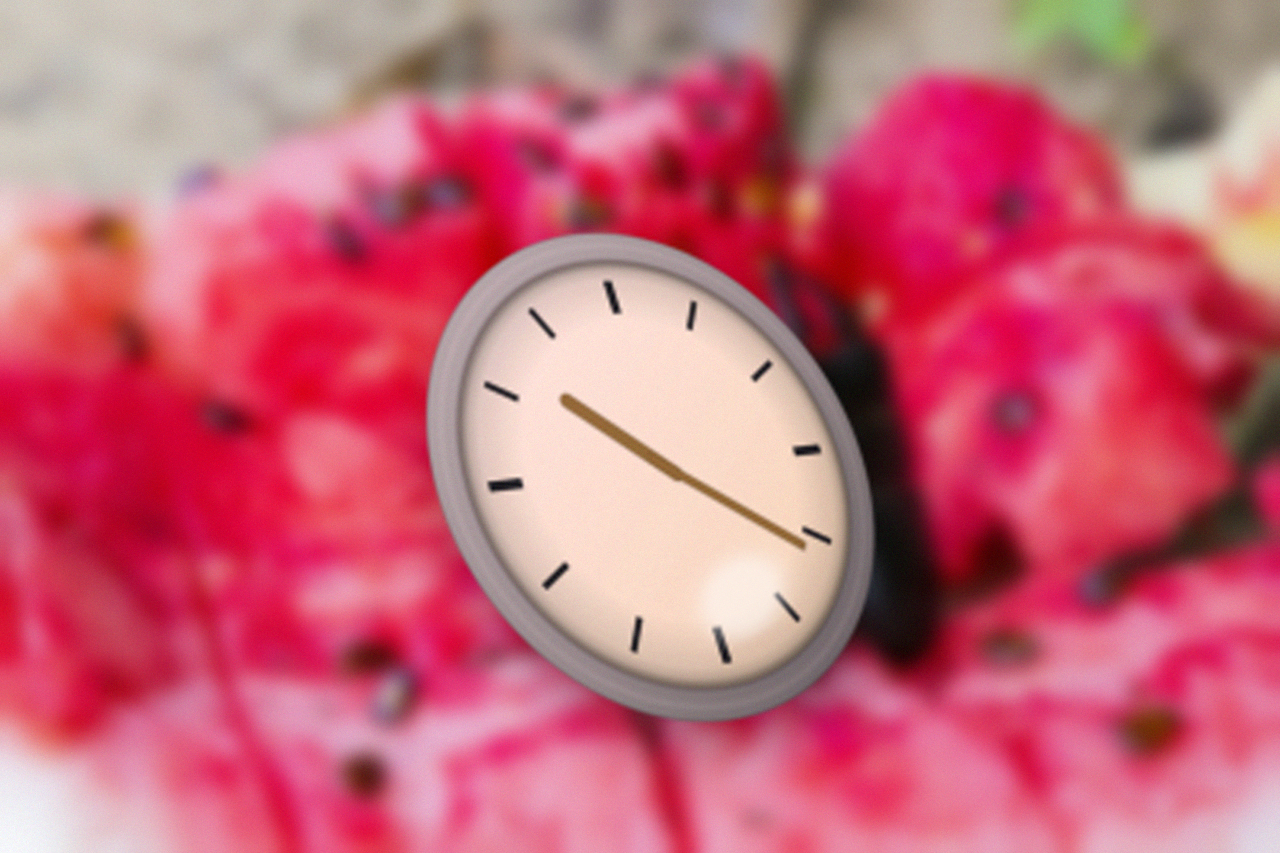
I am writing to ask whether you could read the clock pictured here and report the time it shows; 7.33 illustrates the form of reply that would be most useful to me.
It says 10.21
